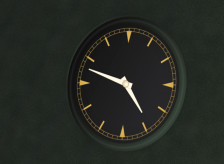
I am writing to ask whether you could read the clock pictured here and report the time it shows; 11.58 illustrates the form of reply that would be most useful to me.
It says 4.48
